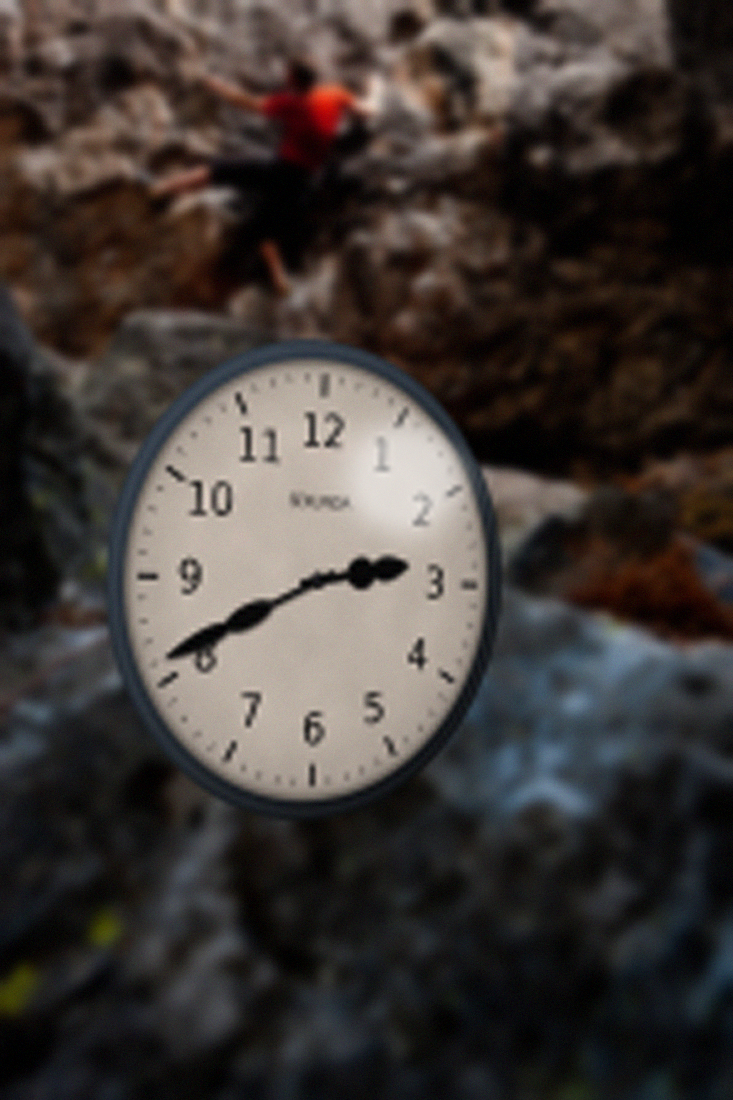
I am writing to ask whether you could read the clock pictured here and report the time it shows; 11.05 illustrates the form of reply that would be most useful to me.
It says 2.41
